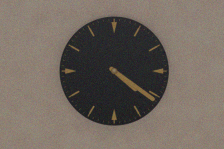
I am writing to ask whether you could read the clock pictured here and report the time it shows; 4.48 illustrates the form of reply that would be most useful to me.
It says 4.21
